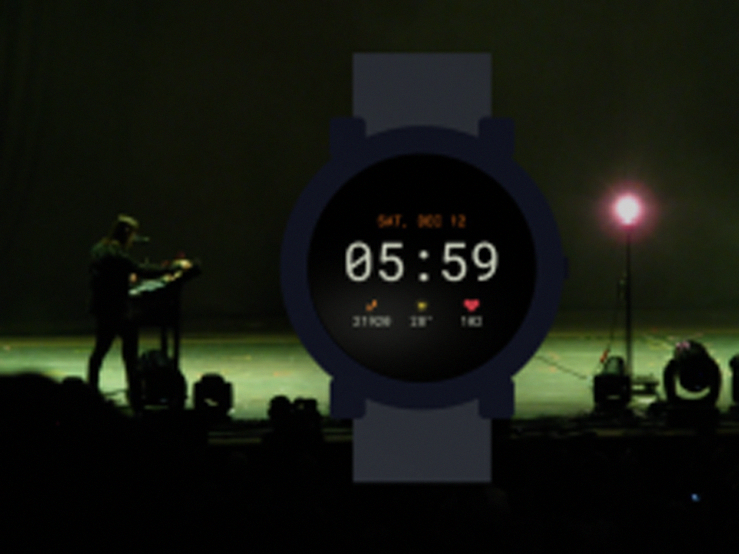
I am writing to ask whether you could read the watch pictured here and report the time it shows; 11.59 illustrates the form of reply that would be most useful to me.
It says 5.59
